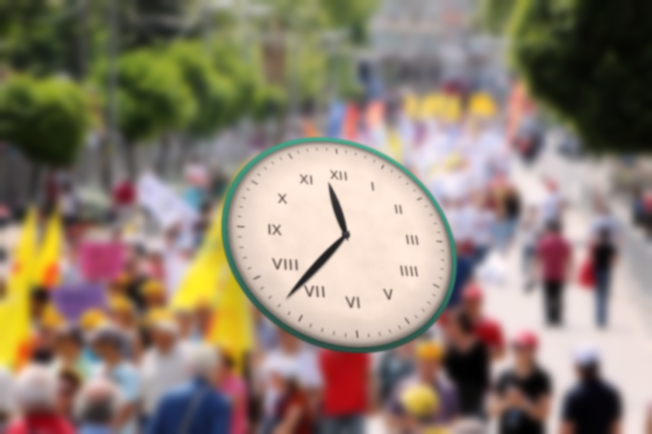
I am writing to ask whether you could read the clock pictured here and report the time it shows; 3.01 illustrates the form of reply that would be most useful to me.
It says 11.37
